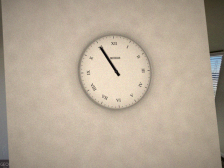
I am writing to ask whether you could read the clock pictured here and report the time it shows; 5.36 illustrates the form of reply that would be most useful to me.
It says 10.55
